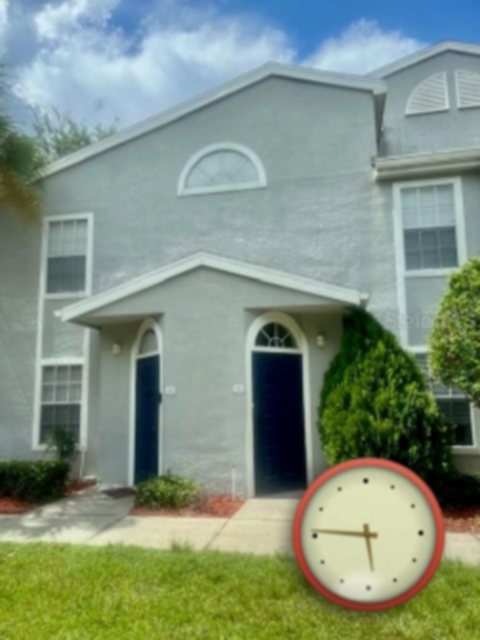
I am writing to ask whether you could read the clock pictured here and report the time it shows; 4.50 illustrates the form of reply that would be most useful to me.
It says 5.46
